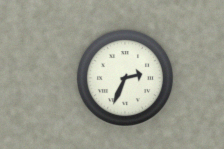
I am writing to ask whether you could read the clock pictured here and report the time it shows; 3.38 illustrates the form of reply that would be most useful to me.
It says 2.34
